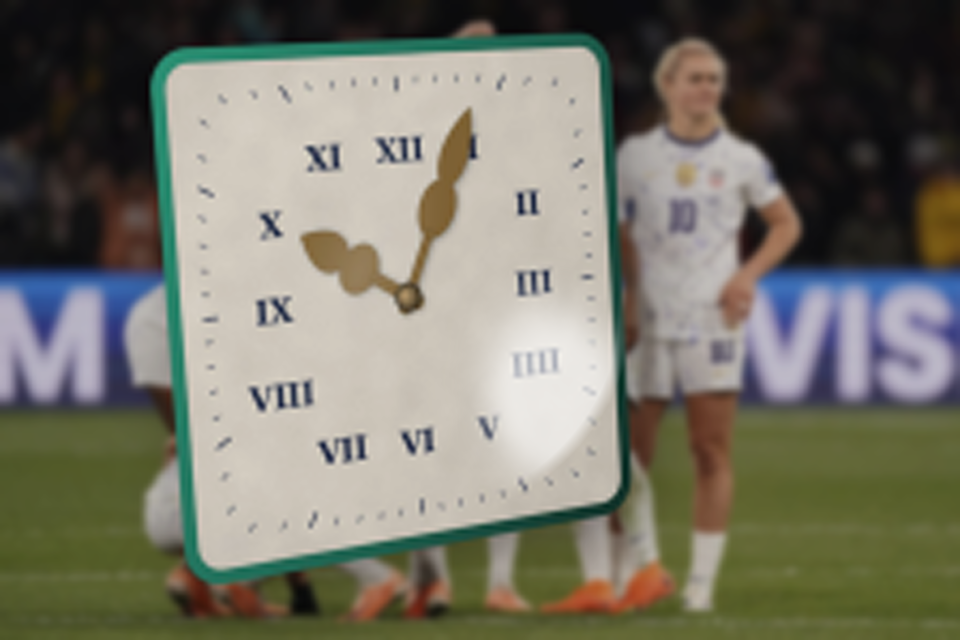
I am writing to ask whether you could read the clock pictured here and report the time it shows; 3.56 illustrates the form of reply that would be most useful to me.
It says 10.04
